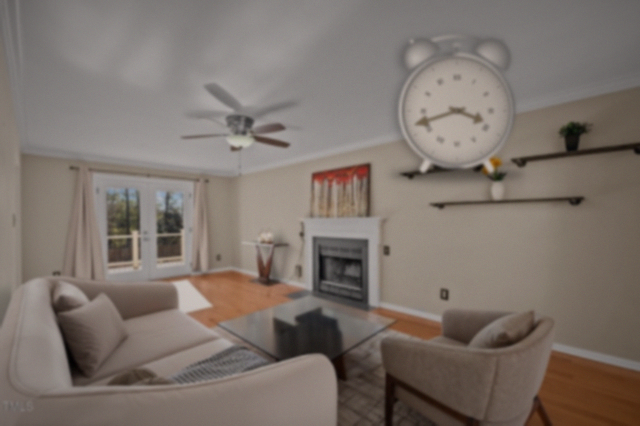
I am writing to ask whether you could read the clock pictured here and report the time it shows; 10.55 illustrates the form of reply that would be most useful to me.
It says 3.42
